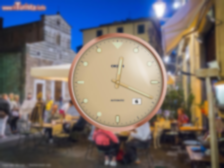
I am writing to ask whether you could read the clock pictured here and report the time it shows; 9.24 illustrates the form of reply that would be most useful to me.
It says 12.19
